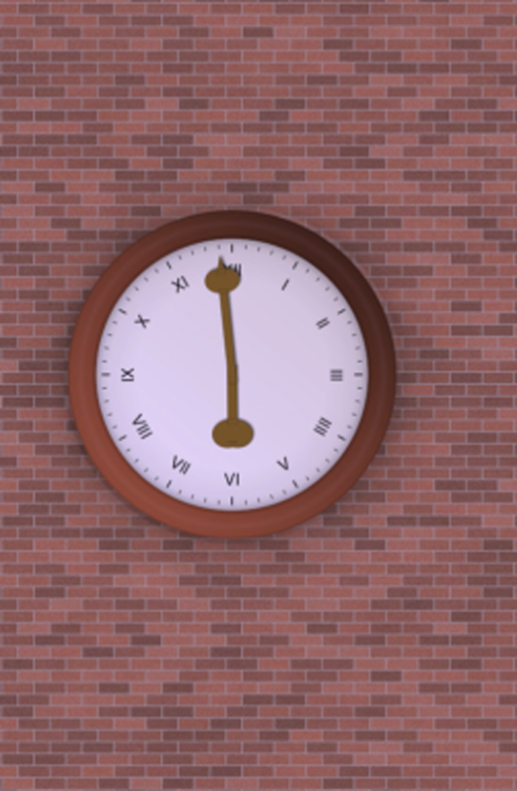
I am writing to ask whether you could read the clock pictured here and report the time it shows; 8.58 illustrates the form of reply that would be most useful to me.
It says 5.59
